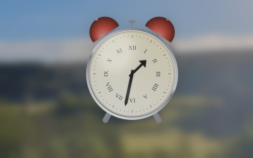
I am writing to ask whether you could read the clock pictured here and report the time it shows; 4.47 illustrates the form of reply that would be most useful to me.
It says 1.32
